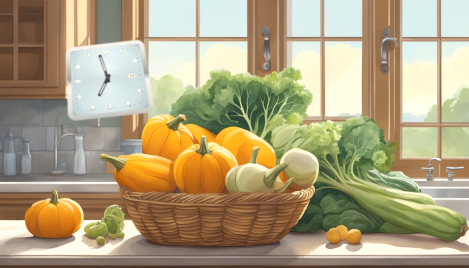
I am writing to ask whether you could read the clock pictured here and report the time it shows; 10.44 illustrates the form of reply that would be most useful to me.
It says 6.58
